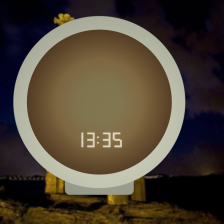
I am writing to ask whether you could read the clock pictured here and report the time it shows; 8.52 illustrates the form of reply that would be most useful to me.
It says 13.35
